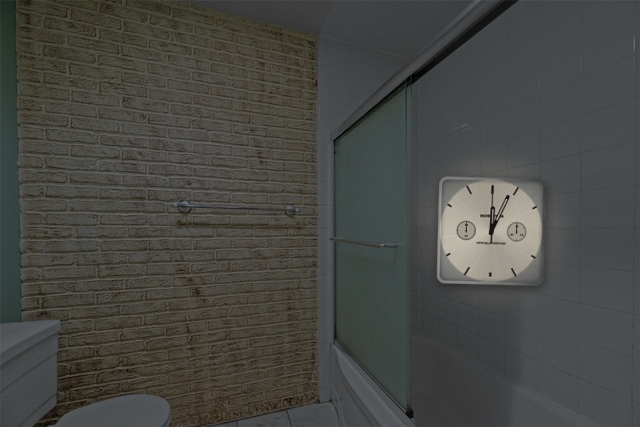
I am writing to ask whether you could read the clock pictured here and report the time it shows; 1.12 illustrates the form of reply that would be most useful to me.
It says 12.04
